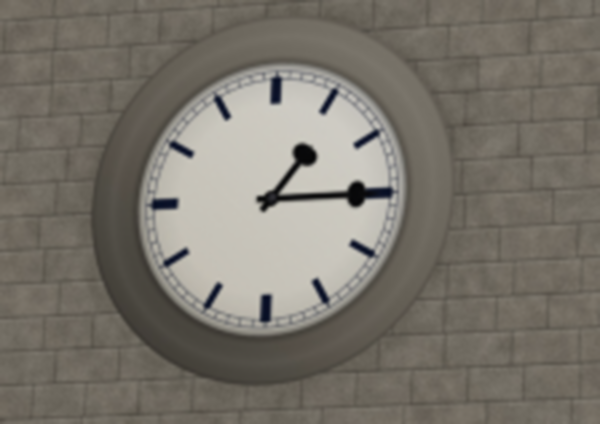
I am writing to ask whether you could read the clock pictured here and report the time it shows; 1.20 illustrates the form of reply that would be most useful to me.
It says 1.15
